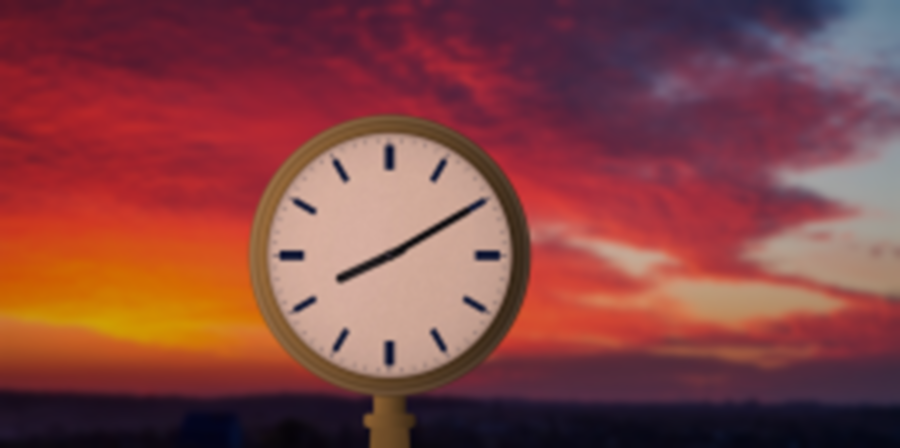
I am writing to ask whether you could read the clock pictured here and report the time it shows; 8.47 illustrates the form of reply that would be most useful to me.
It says 8.10
